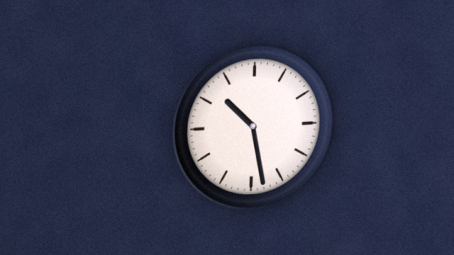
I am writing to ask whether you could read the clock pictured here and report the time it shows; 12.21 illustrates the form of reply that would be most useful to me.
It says 10.28
